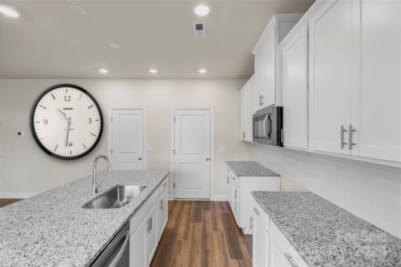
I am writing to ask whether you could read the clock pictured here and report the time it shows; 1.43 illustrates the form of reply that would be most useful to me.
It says 10.32
